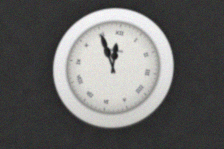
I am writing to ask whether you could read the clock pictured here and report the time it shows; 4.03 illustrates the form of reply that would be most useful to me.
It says 11.55
